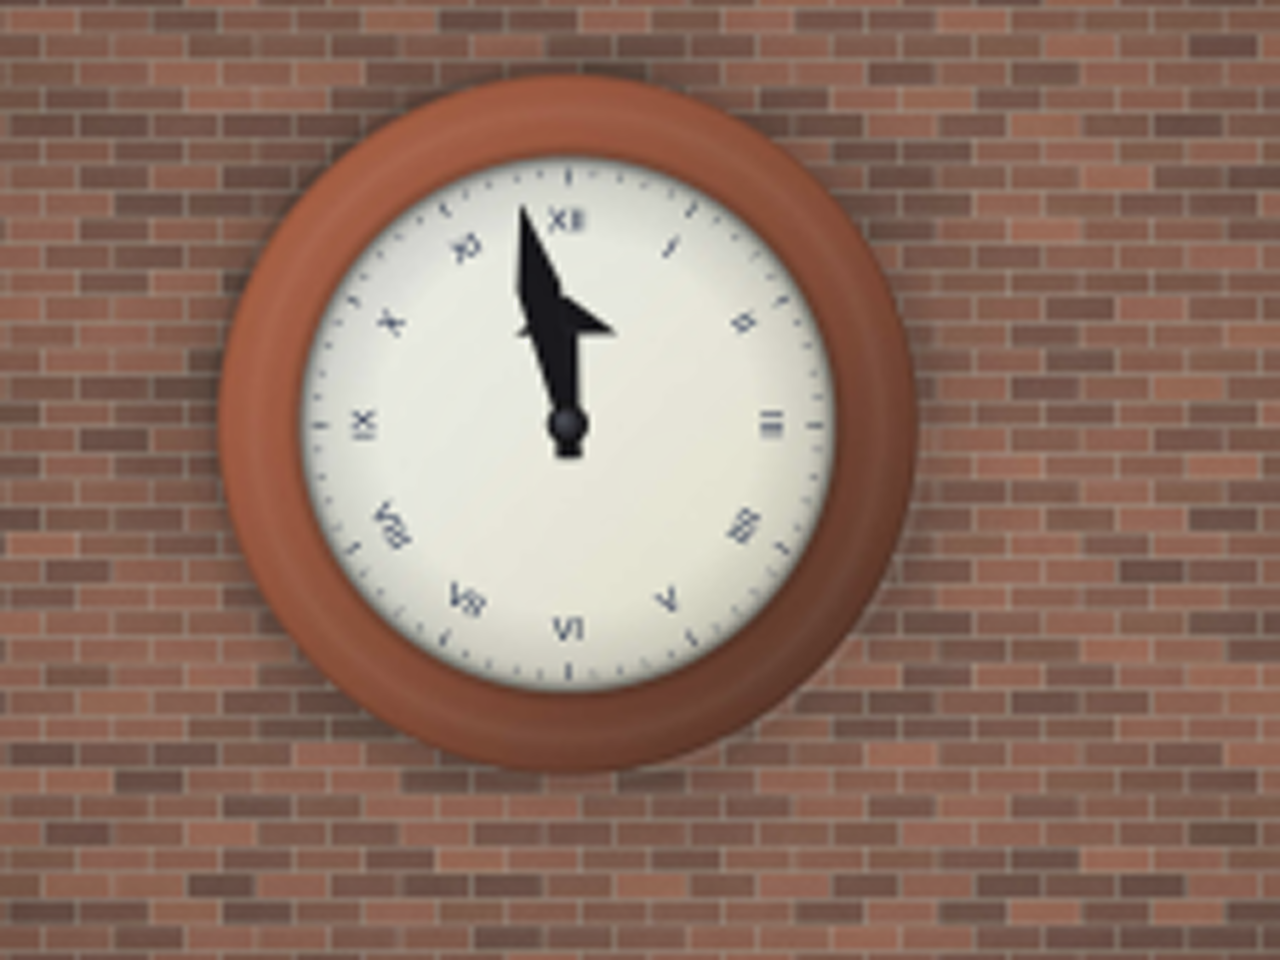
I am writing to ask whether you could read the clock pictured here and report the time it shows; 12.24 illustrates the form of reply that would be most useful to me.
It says 11.58
